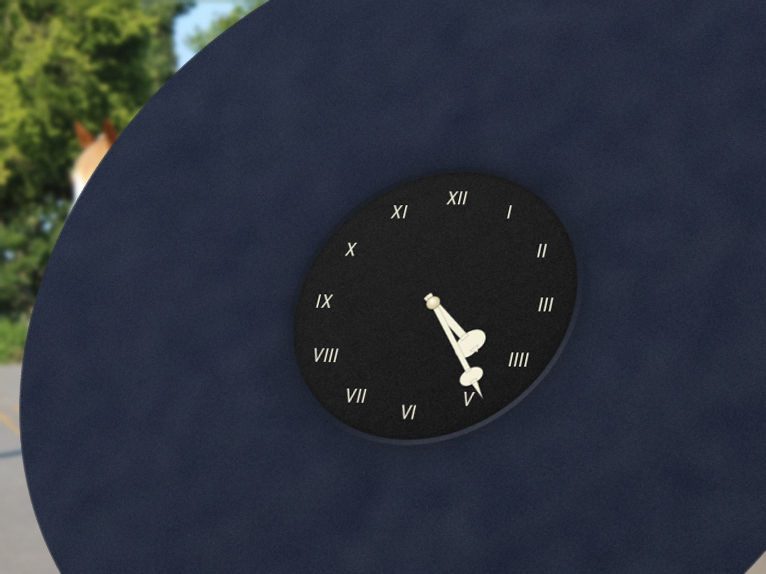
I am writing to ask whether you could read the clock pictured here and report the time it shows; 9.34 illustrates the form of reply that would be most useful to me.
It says 4.24
